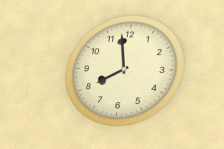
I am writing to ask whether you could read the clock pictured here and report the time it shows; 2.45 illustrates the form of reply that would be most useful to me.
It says 7.58
